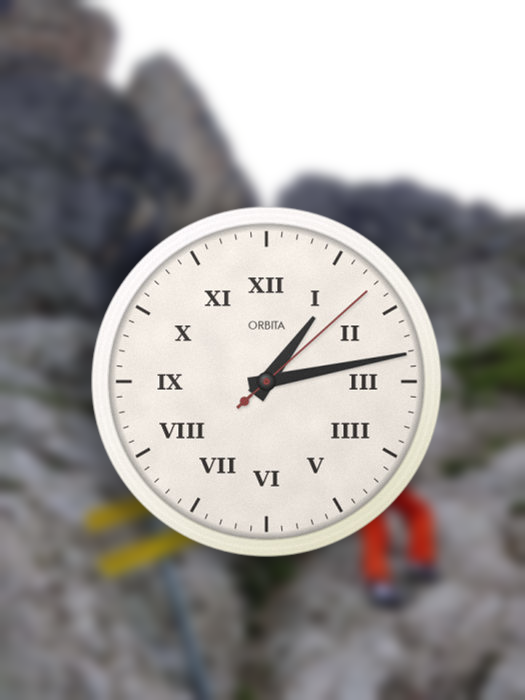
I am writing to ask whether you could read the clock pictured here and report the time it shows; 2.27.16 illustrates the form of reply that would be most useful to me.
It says 1.13.08
